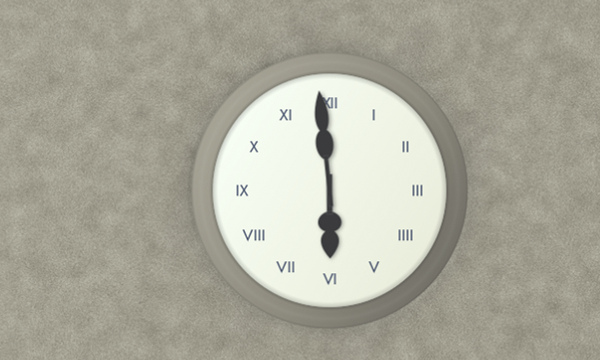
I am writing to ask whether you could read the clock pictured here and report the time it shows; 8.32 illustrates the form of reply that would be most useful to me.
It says 5.59
